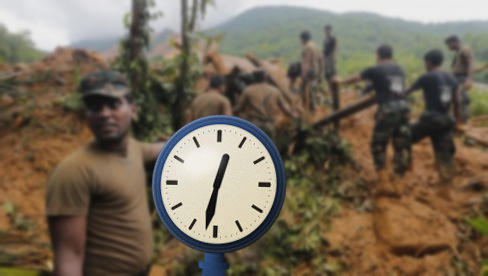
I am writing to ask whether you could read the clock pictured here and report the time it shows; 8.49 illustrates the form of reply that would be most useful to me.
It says 12.32
